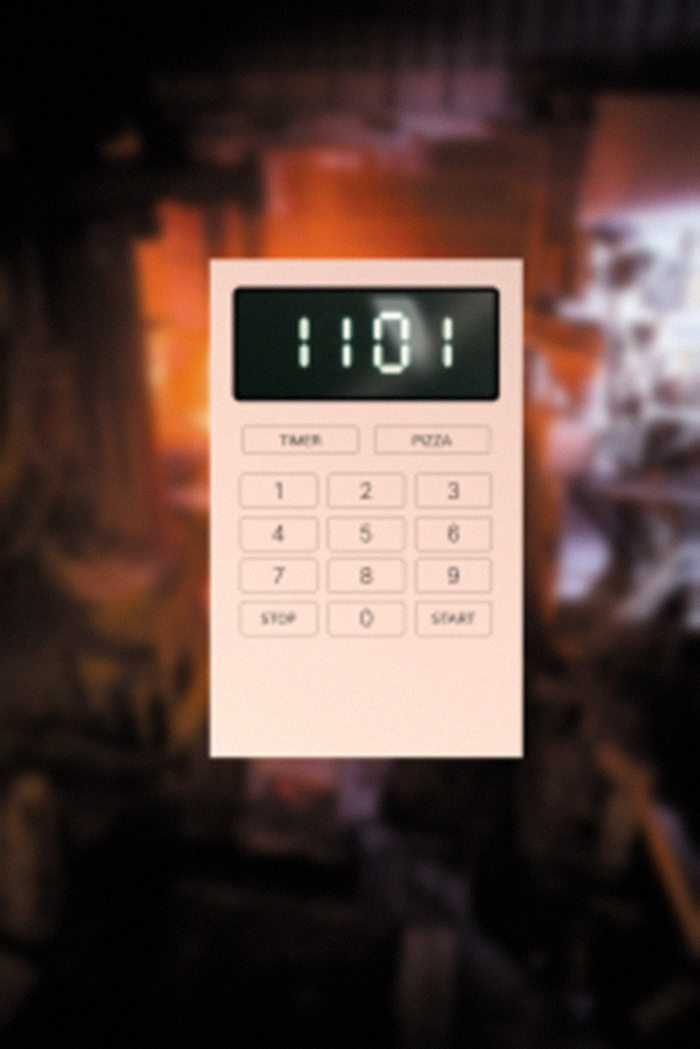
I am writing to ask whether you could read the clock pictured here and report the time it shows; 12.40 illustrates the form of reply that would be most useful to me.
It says 11.01
